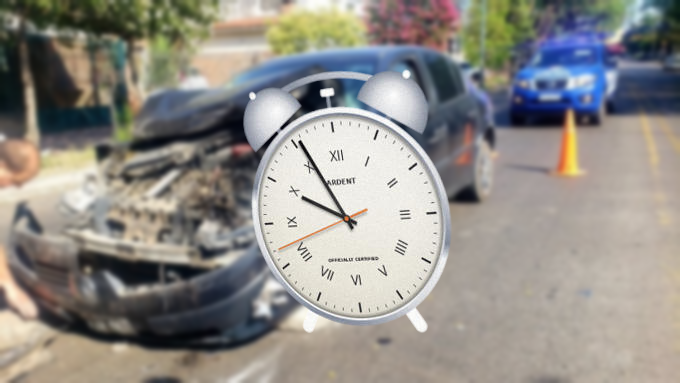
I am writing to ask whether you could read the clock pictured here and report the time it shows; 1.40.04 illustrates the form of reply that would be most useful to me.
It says 9.55.42
